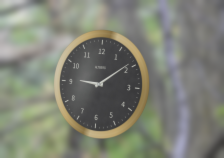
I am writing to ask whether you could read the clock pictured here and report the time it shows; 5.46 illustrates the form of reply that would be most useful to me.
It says 9.09
